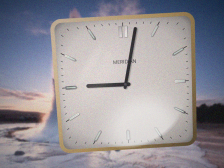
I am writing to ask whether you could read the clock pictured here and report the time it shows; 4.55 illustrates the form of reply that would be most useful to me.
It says 9.02
